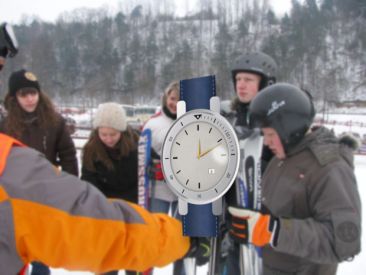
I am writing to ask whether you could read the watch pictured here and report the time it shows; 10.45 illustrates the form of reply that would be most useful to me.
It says 12.11
